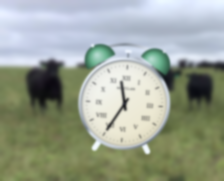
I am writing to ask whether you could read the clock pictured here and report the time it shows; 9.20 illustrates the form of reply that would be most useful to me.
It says 11.35
